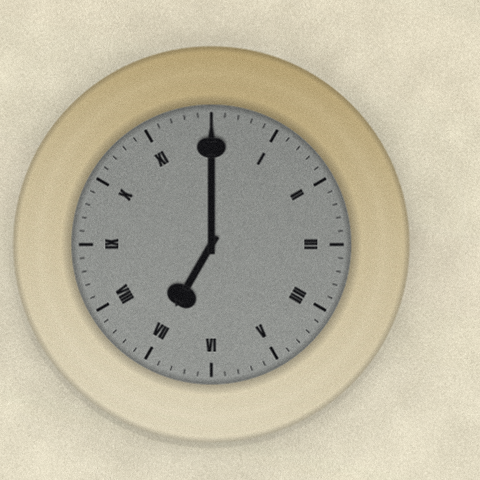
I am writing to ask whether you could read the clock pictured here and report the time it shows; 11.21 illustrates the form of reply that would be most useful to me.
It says 7.00
